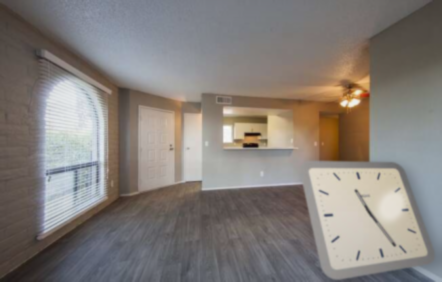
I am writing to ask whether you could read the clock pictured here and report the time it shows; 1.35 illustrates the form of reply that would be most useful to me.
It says 11.26
